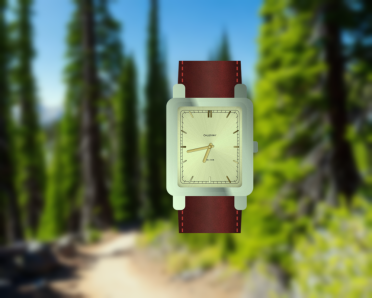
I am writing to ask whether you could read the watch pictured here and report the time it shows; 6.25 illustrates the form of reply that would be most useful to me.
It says 6.43
